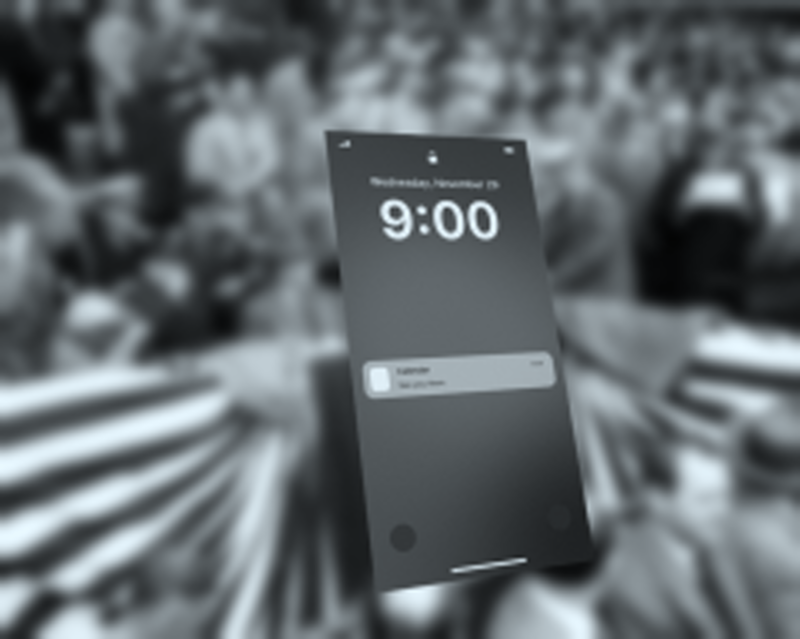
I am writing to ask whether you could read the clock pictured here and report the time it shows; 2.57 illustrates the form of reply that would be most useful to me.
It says 9.00
